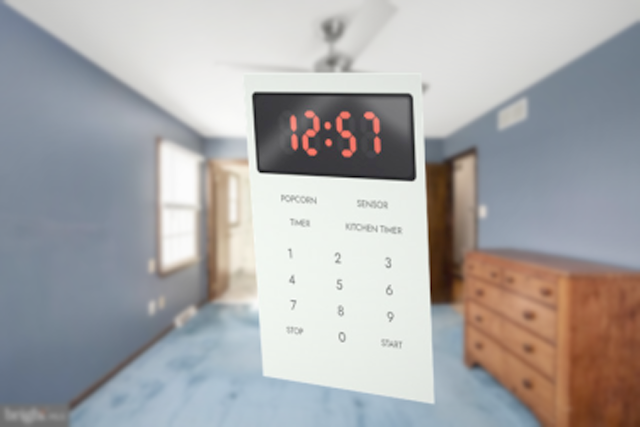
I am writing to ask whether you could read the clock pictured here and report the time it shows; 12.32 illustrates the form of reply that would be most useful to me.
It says 12.57
